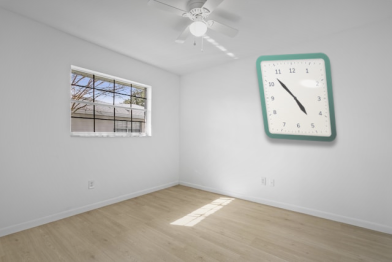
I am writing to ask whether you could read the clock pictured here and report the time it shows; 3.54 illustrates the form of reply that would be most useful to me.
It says 4.53
